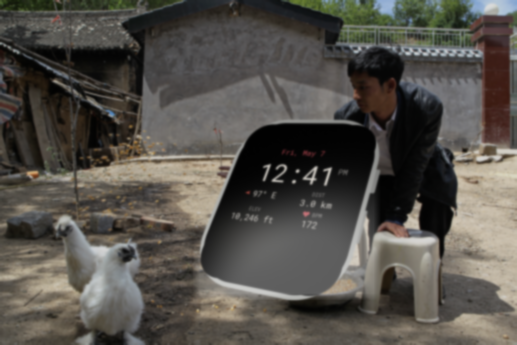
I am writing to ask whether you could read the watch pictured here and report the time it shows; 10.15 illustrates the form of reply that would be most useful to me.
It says 12.41
